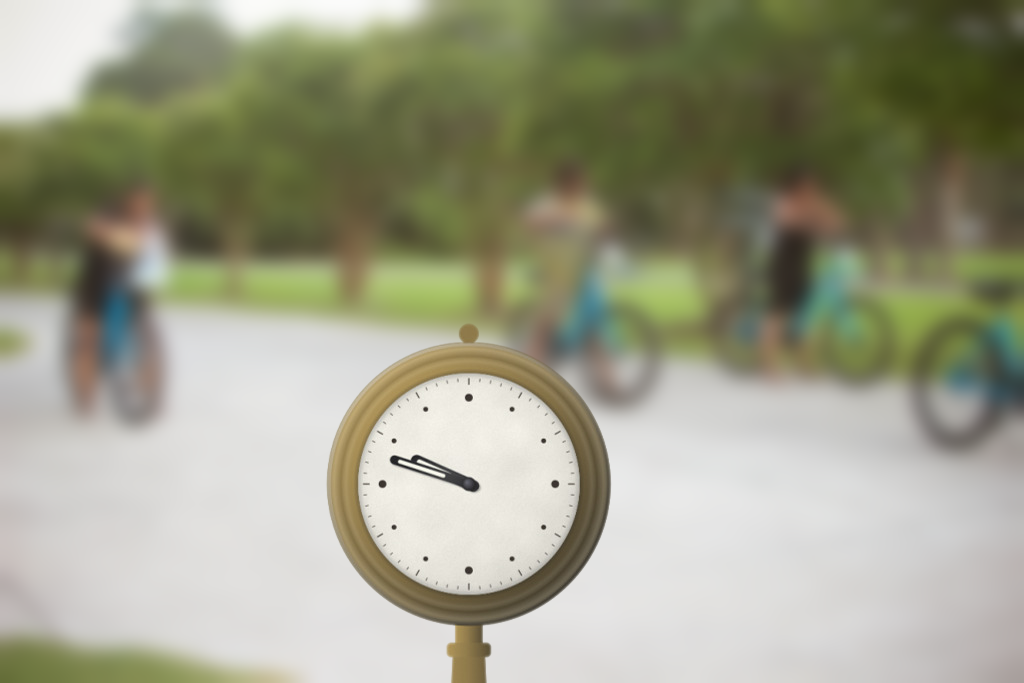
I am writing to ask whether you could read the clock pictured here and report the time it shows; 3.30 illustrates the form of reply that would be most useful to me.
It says 9.48
